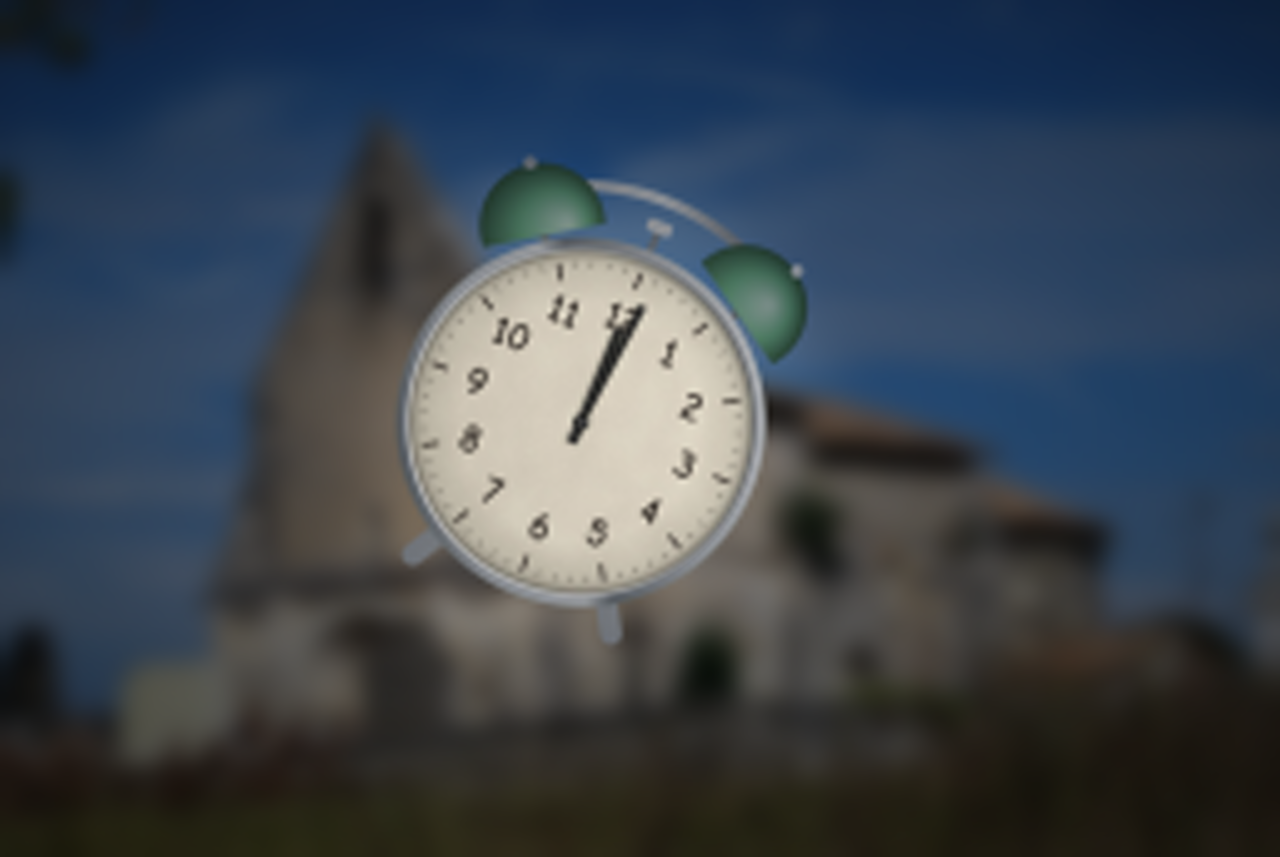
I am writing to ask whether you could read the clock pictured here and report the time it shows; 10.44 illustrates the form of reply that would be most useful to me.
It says 12.01
